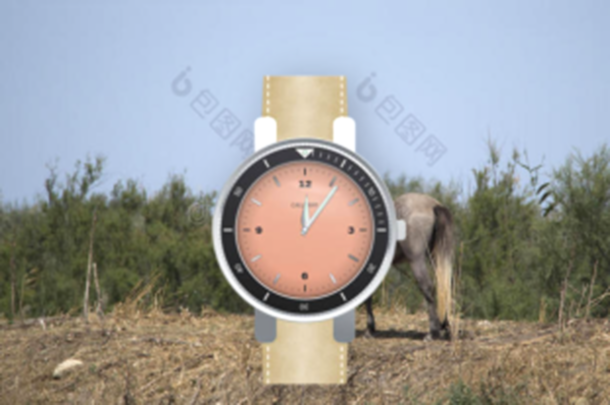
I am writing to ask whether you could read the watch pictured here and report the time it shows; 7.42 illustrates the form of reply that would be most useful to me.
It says 12.06
